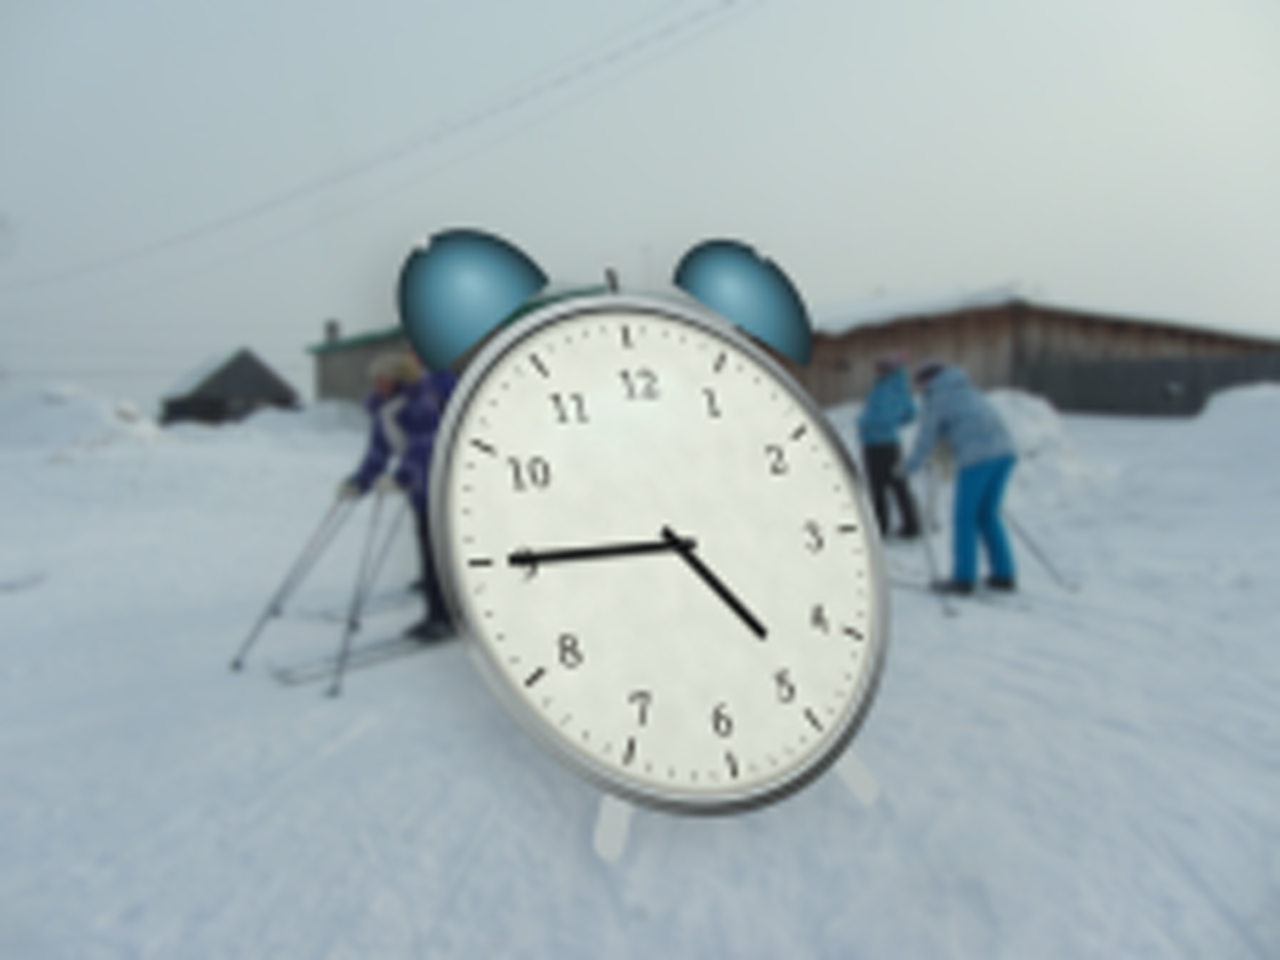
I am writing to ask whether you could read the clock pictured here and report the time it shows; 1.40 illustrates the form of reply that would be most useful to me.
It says 4.45
